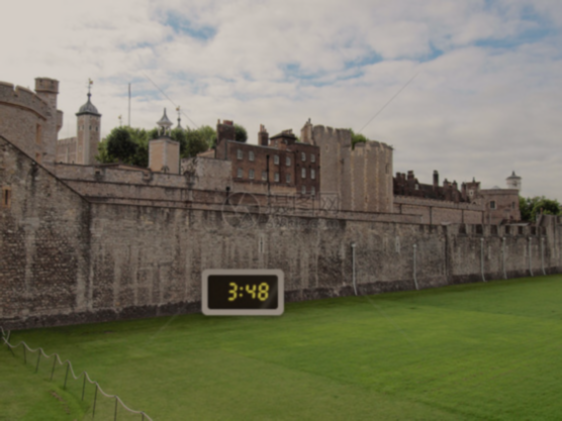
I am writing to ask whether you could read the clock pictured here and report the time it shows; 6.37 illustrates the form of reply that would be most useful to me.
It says 3.48
